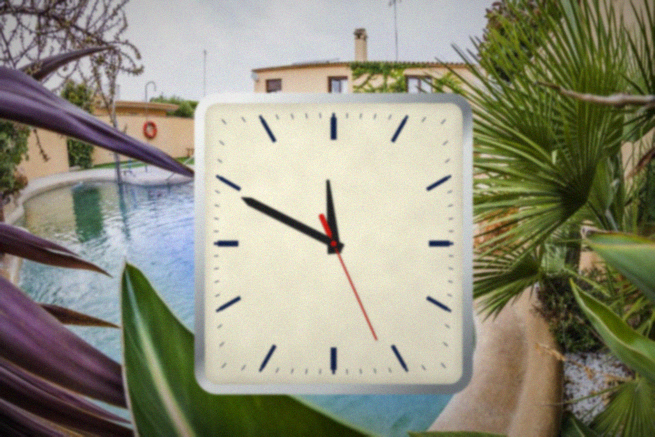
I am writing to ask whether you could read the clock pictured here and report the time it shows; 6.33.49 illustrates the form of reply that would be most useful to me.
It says 11.49.26
